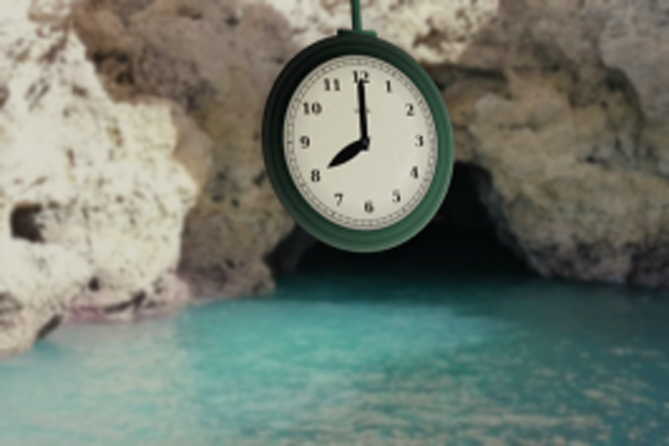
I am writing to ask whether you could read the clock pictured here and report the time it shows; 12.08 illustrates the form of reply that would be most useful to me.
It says 8.00
